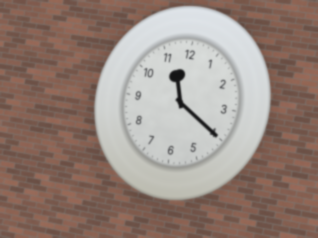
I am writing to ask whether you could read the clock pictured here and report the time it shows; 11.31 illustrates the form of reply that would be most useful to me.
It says 11.20
